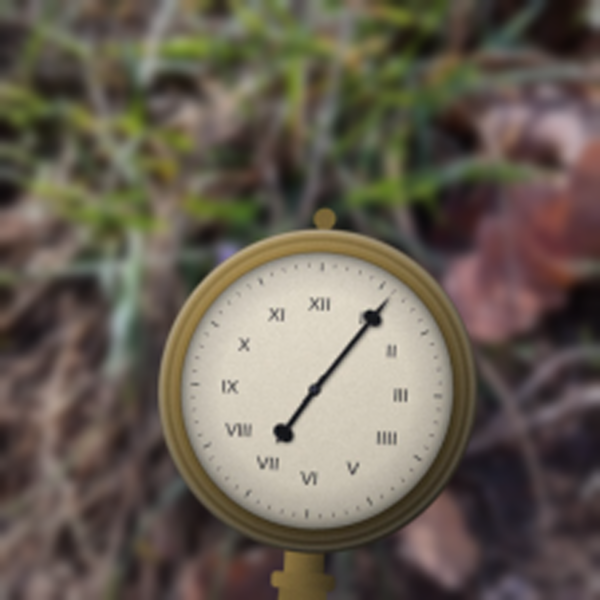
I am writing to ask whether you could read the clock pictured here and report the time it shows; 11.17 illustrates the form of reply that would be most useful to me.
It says 7.06
